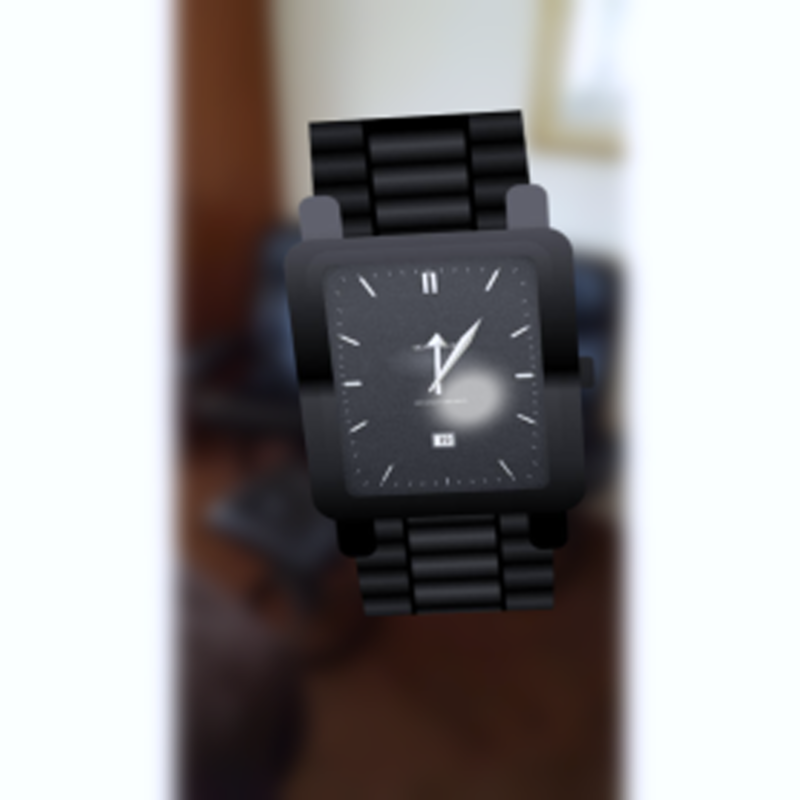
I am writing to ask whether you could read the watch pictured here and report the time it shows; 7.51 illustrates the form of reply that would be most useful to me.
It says 12.06
